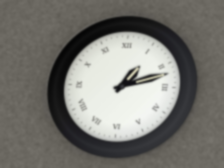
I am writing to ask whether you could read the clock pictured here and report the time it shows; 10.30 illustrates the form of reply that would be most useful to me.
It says 1.12
